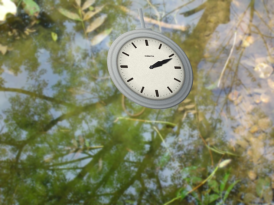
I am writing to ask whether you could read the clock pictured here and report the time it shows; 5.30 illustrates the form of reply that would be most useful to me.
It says 2.11
